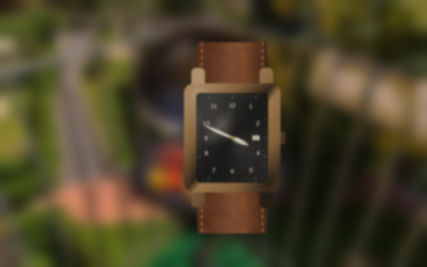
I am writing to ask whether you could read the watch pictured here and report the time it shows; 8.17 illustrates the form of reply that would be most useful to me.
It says 3.49
